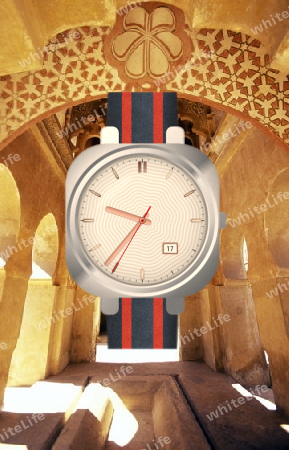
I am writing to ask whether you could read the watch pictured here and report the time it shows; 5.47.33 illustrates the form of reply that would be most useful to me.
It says 9.36.35
